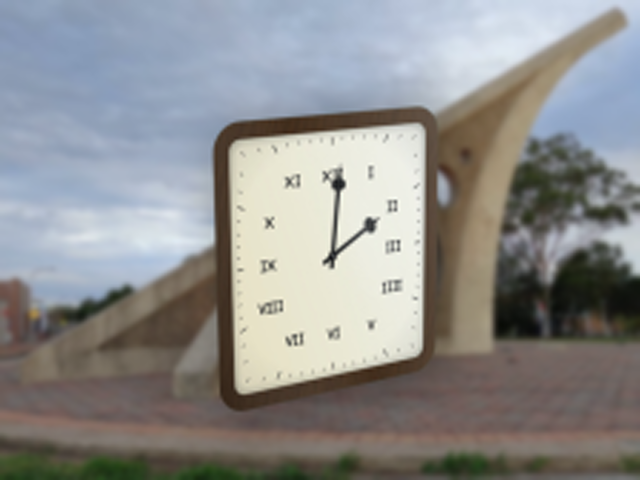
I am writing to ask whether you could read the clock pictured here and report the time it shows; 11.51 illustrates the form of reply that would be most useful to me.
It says 2.01
